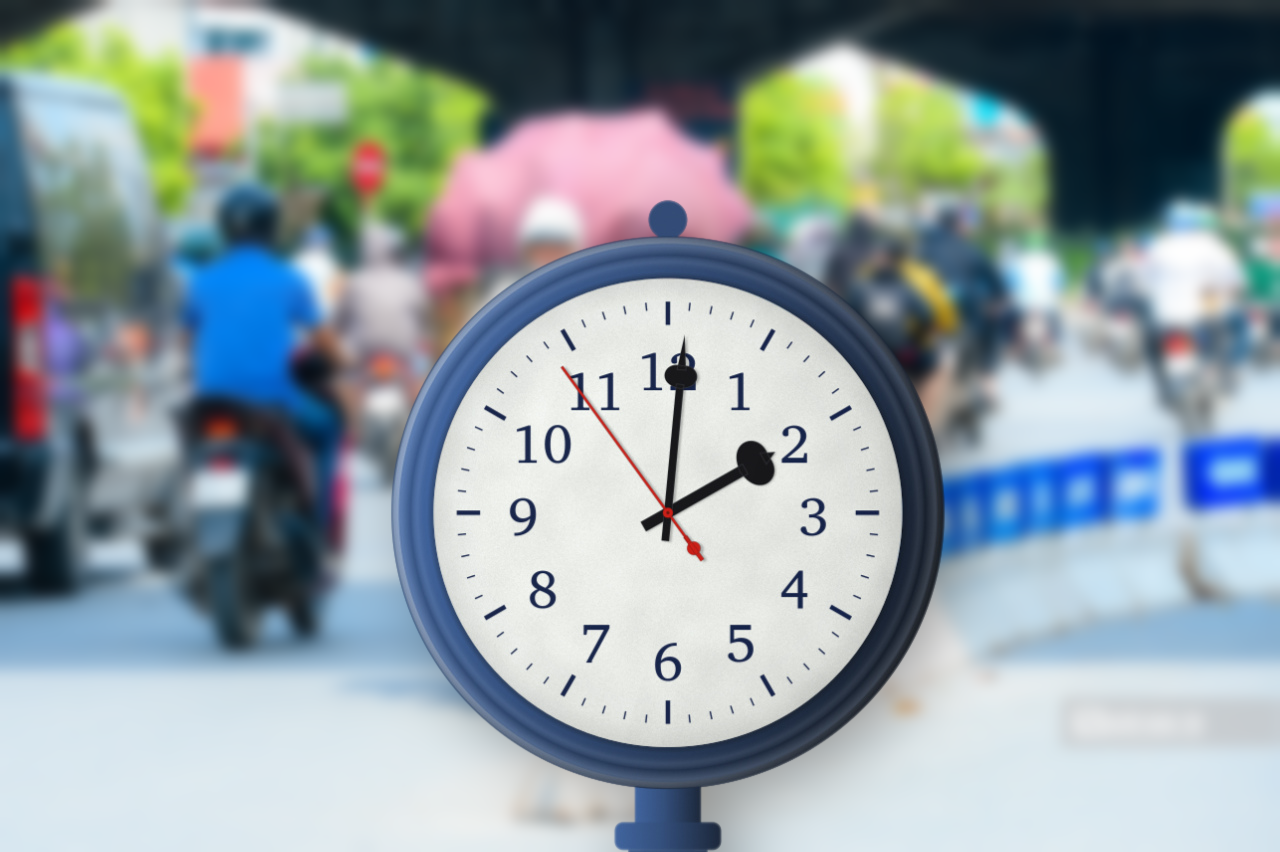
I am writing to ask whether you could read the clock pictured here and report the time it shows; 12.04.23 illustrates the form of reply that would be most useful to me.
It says 2.00.54
